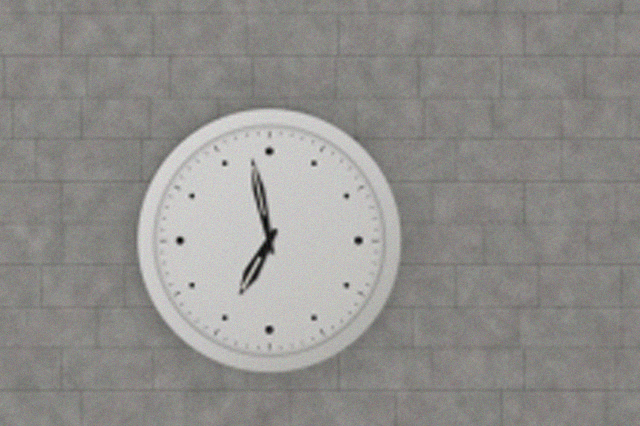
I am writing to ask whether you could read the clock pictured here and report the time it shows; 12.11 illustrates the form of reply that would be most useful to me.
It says 6.58
